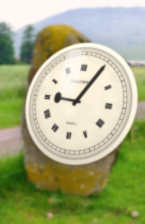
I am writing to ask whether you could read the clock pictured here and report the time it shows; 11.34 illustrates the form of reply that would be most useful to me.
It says 9.05
